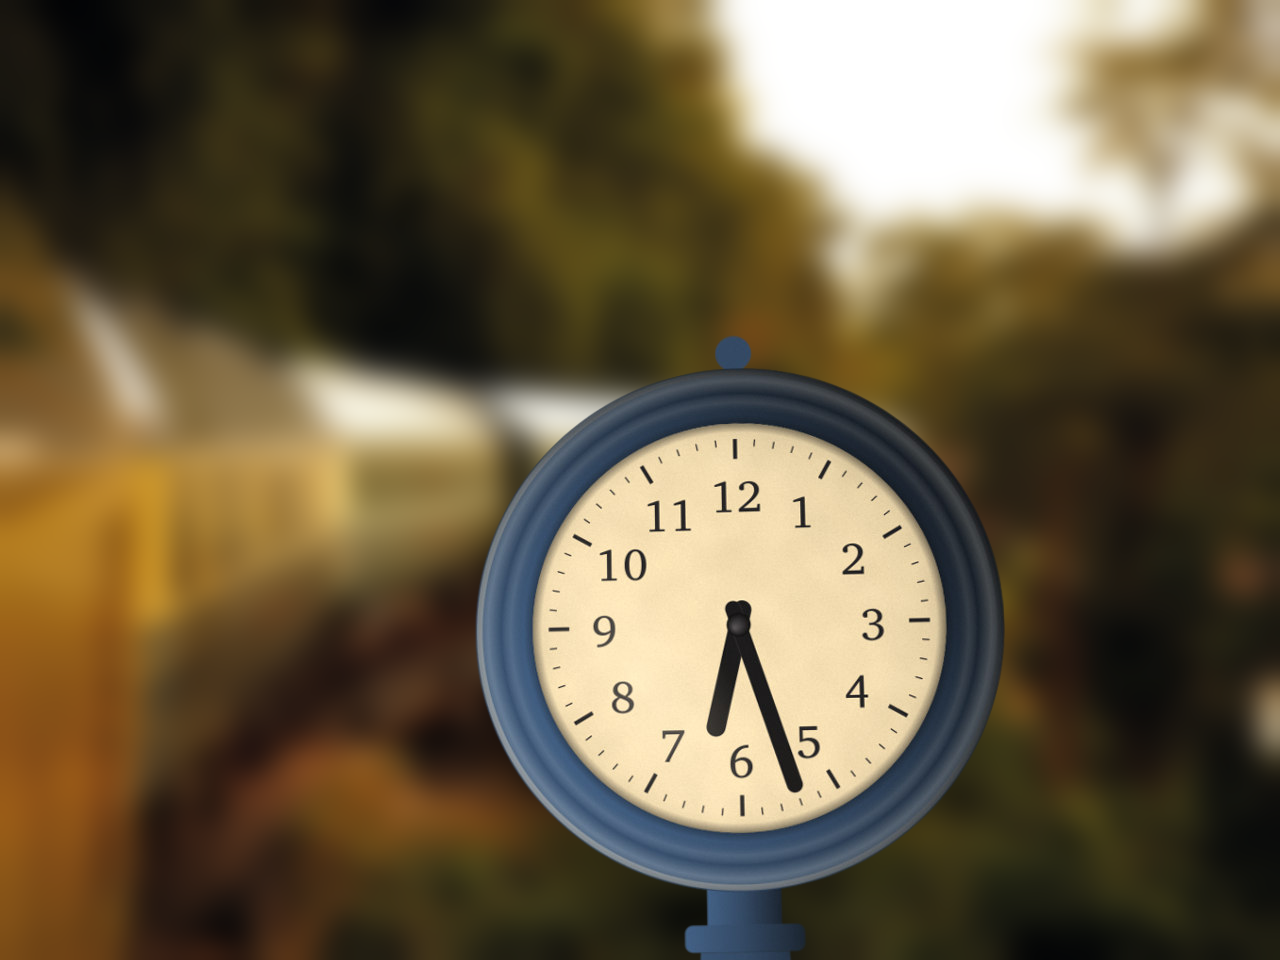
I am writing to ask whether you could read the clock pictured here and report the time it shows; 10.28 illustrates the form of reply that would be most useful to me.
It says 6.27
